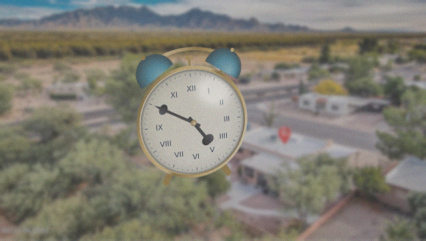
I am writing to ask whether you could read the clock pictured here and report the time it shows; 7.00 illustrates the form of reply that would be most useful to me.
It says 4.50
